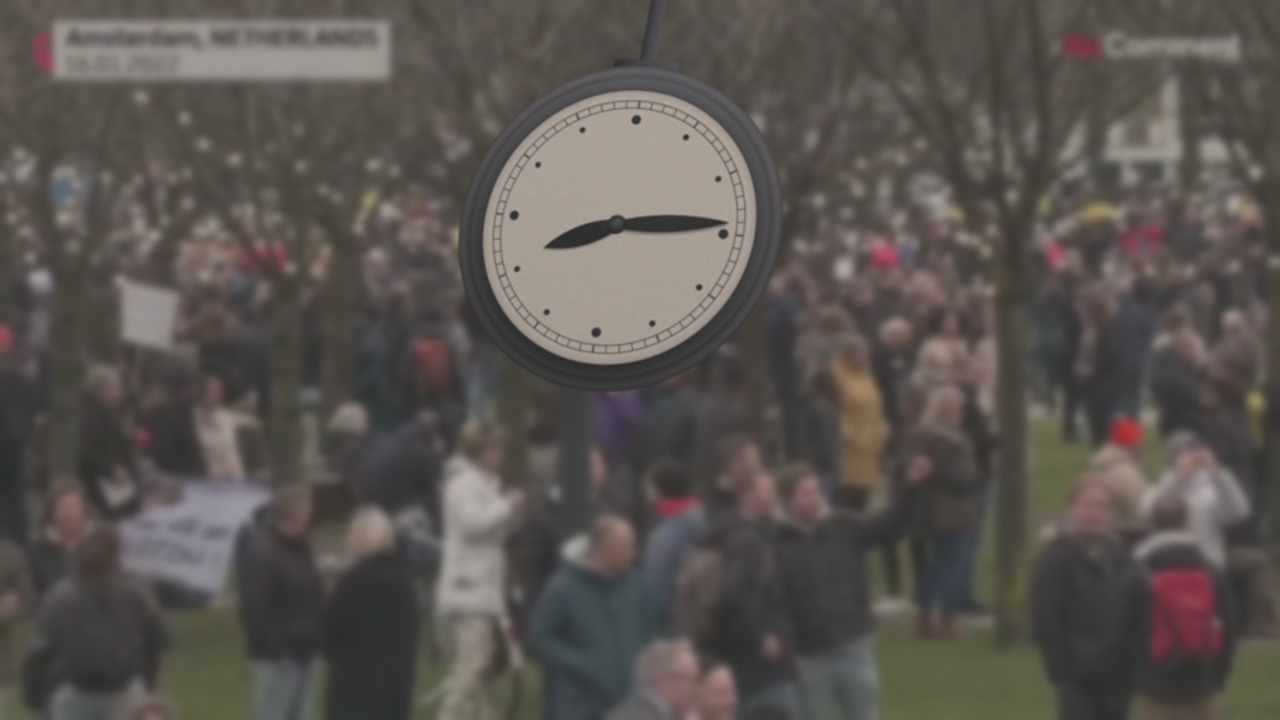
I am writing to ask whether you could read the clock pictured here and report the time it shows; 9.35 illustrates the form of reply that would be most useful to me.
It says 8.14
